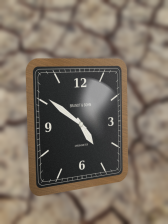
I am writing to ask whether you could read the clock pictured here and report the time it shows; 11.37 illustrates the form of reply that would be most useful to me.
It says 4.51
